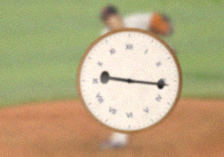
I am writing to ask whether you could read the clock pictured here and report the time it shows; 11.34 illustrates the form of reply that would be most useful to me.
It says 9.16
